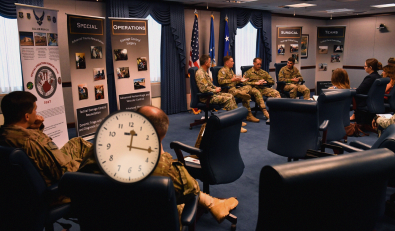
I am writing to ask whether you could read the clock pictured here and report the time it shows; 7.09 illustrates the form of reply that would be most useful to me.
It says 12.16
